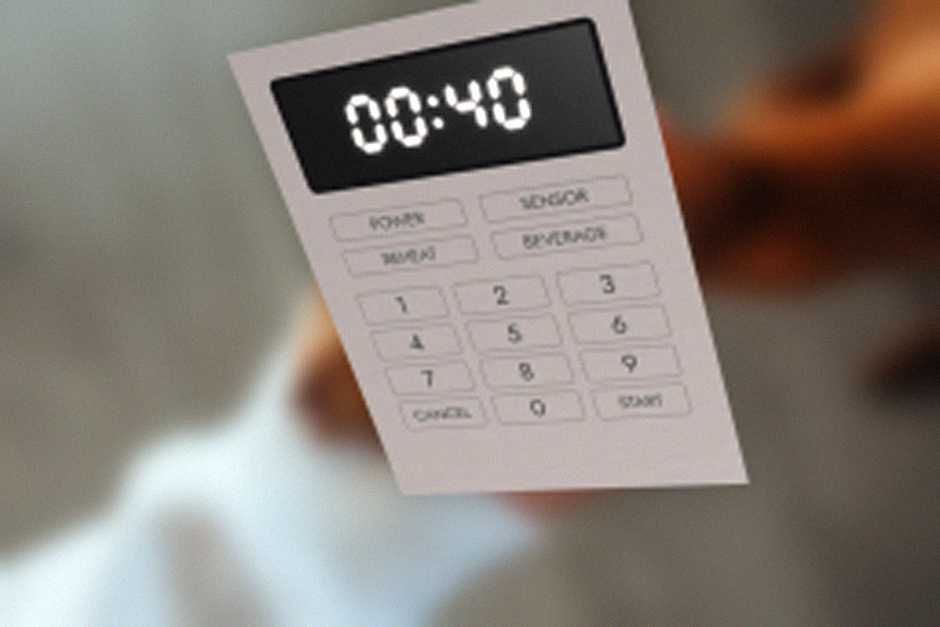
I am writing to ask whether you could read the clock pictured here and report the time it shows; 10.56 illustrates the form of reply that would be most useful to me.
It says 0.40
